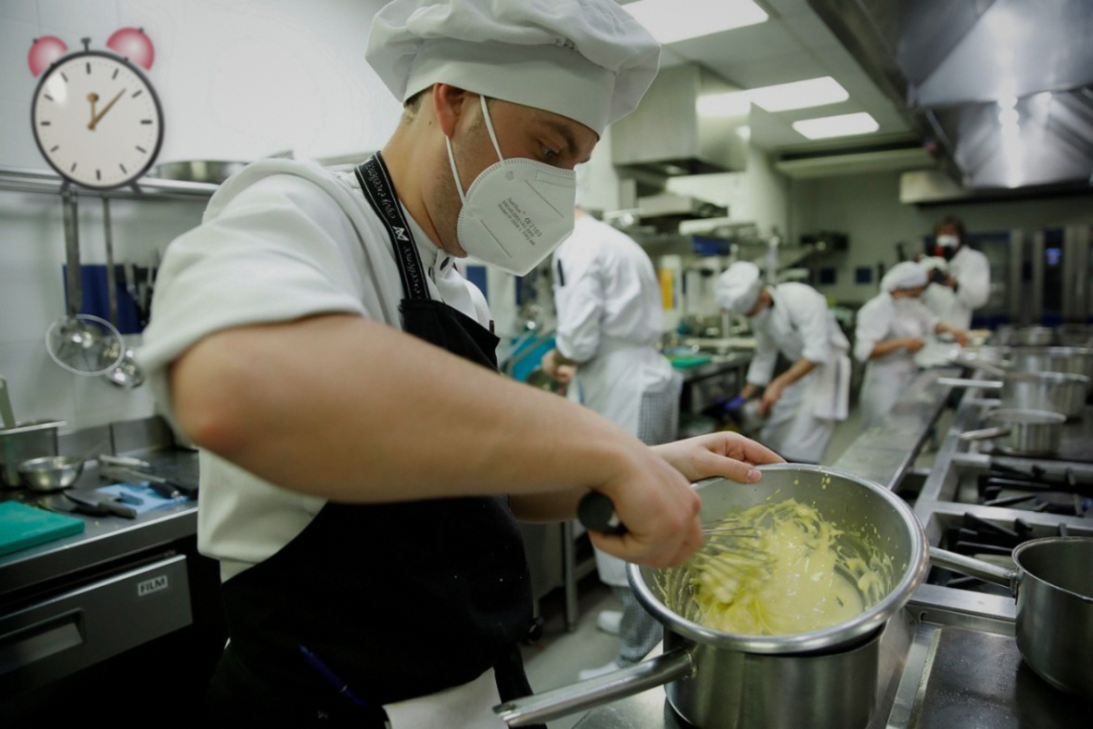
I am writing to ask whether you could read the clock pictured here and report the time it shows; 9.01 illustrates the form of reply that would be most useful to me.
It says 12.08
